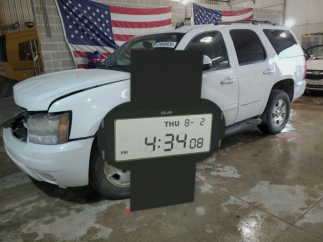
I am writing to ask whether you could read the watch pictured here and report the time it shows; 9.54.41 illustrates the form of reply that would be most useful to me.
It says 4.34.08
